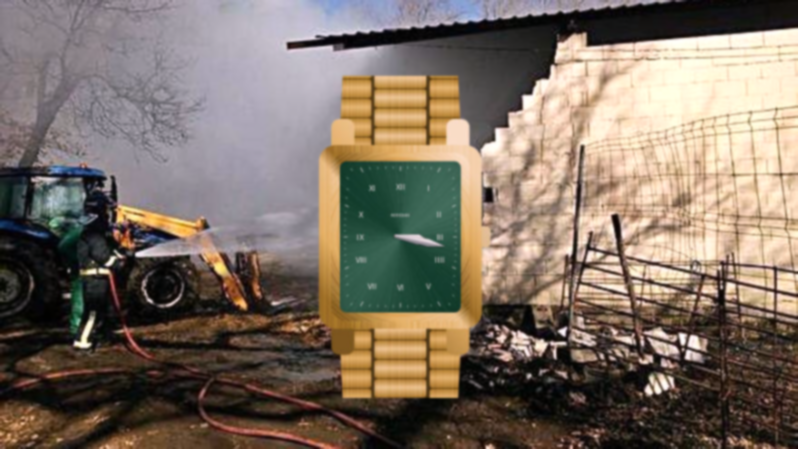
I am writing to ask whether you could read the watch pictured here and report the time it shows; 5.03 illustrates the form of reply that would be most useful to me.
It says 3.17
